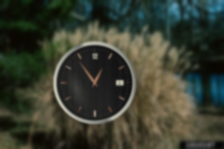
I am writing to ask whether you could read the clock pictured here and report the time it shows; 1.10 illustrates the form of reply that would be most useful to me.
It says 12.54
